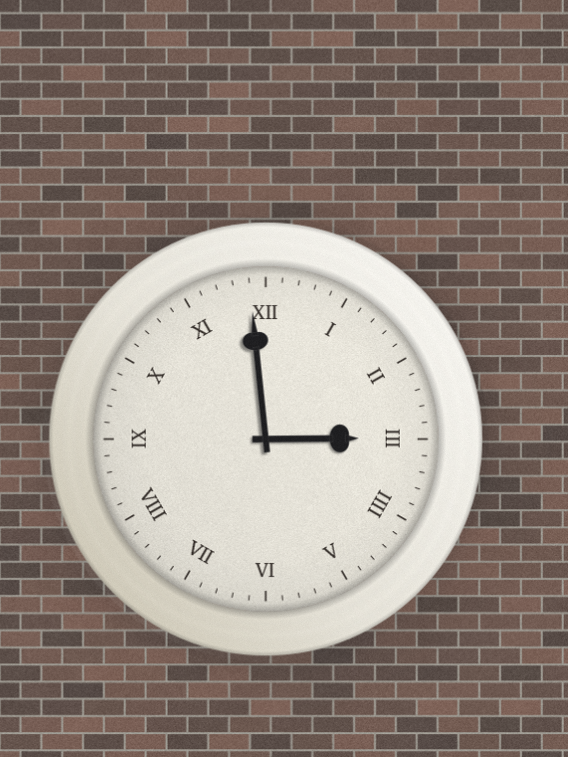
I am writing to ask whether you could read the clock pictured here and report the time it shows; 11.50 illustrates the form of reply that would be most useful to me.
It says 2.59
